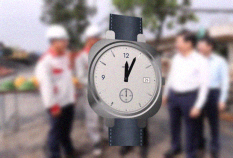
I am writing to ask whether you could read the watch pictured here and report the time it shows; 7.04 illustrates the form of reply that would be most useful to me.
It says 12.04
